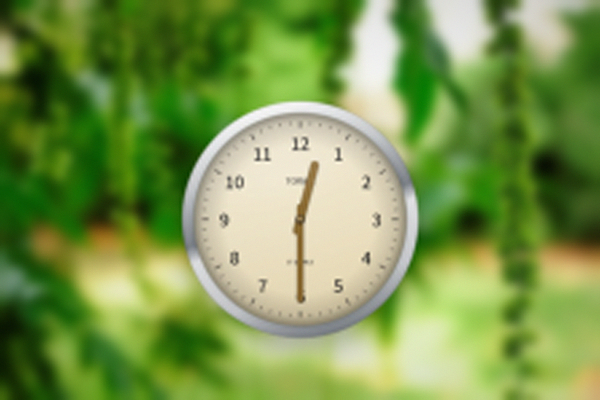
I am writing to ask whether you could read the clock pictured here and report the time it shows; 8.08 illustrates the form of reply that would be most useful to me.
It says 12.30
